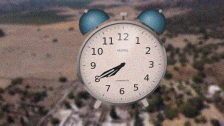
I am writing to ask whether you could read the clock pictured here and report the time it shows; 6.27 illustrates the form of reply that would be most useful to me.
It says 7.40
